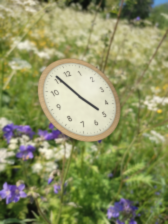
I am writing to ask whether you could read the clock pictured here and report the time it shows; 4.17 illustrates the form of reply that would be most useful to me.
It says 4.56
